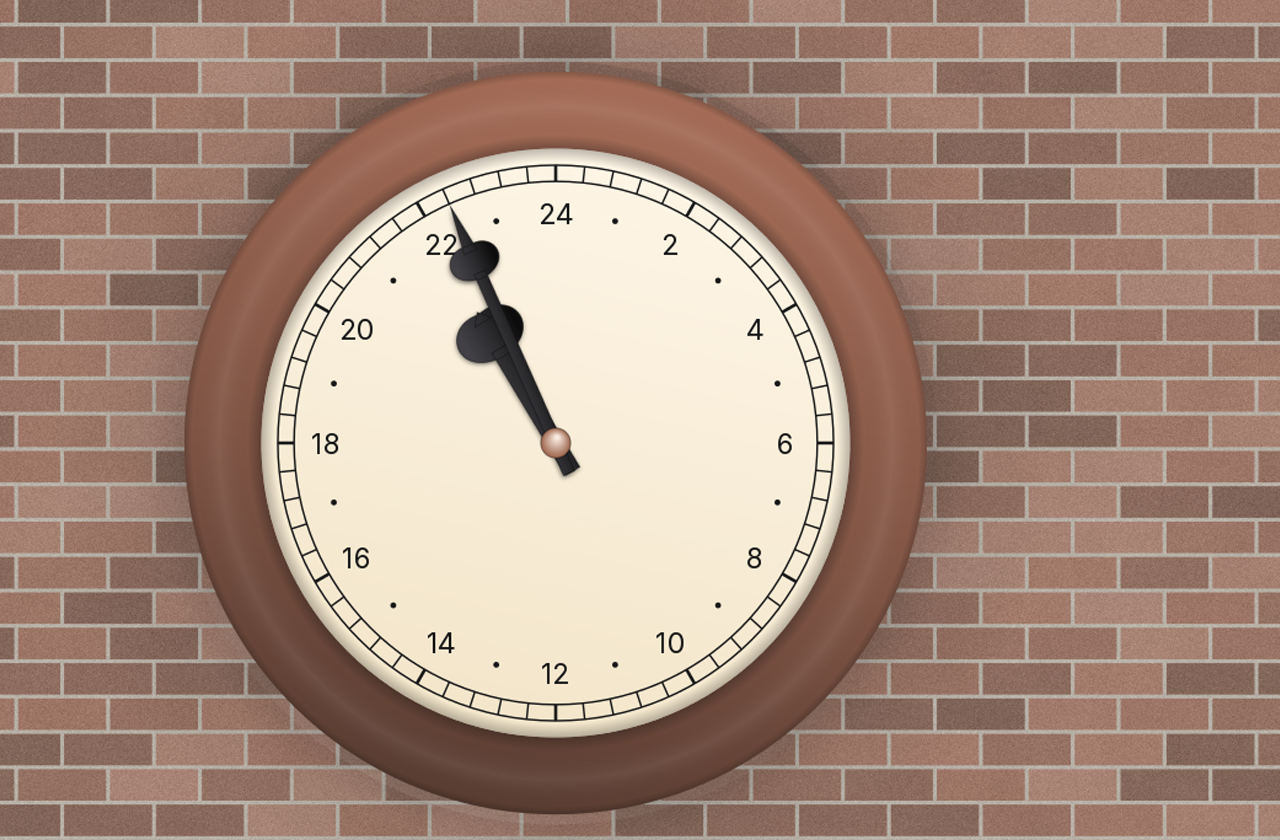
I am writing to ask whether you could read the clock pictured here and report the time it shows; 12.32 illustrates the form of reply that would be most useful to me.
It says 21.56
